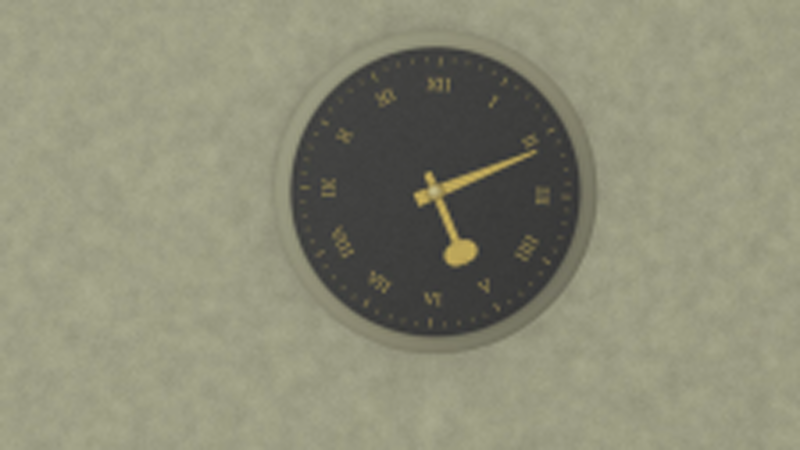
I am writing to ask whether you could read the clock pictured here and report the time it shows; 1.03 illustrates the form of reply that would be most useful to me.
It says 5.11
